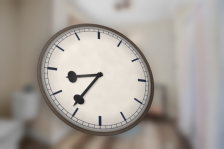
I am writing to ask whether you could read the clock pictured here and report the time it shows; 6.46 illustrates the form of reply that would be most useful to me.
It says 8.36
